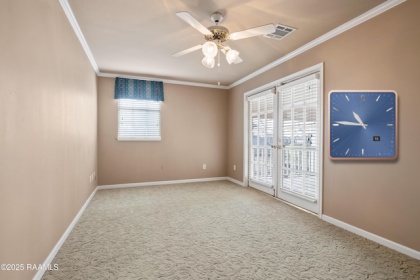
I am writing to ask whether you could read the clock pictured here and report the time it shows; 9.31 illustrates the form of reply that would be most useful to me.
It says 10.46
